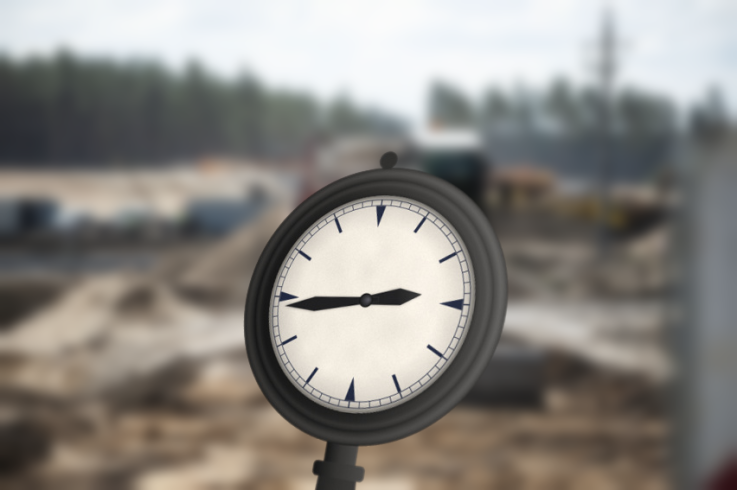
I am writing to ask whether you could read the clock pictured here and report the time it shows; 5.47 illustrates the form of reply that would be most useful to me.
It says 2.44
